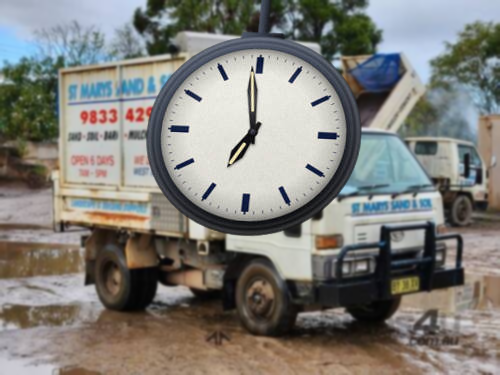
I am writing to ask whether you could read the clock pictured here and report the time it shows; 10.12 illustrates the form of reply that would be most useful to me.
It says 6.59
